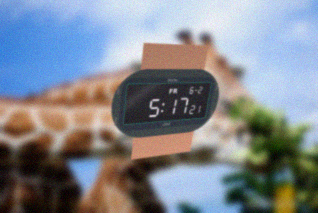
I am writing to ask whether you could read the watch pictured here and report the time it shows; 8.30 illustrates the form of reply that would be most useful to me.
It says 5.17
